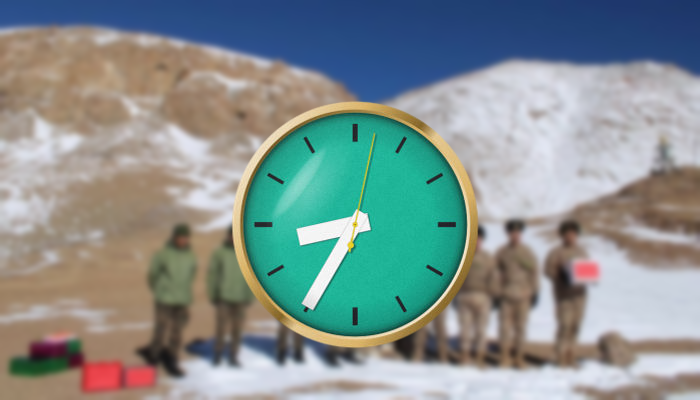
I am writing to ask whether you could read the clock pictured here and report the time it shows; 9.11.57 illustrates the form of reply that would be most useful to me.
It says 8.35.02
